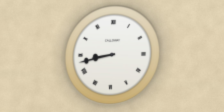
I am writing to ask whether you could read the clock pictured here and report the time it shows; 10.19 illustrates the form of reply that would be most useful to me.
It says 8.43
